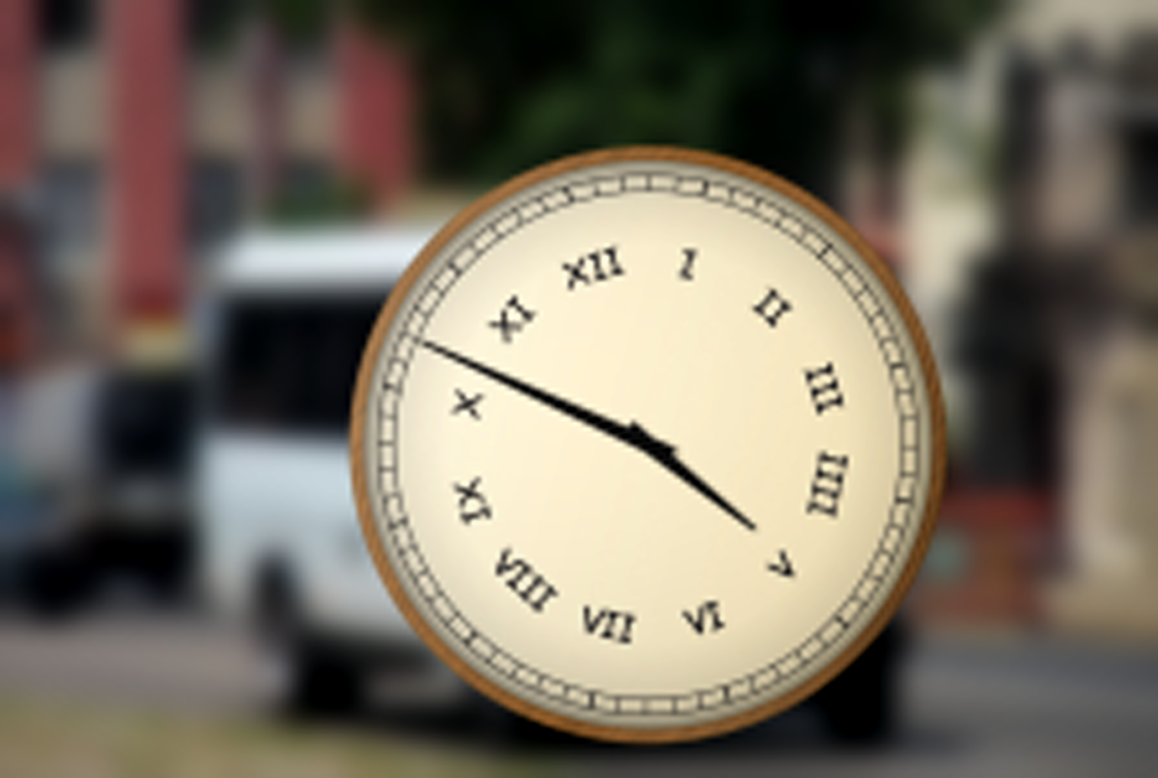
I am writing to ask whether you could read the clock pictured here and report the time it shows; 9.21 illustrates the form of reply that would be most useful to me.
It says 4.52
